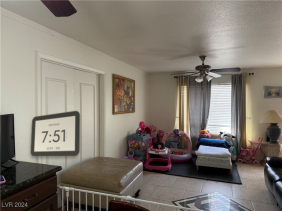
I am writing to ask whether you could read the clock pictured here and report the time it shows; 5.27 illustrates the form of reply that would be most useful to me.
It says 7.51
